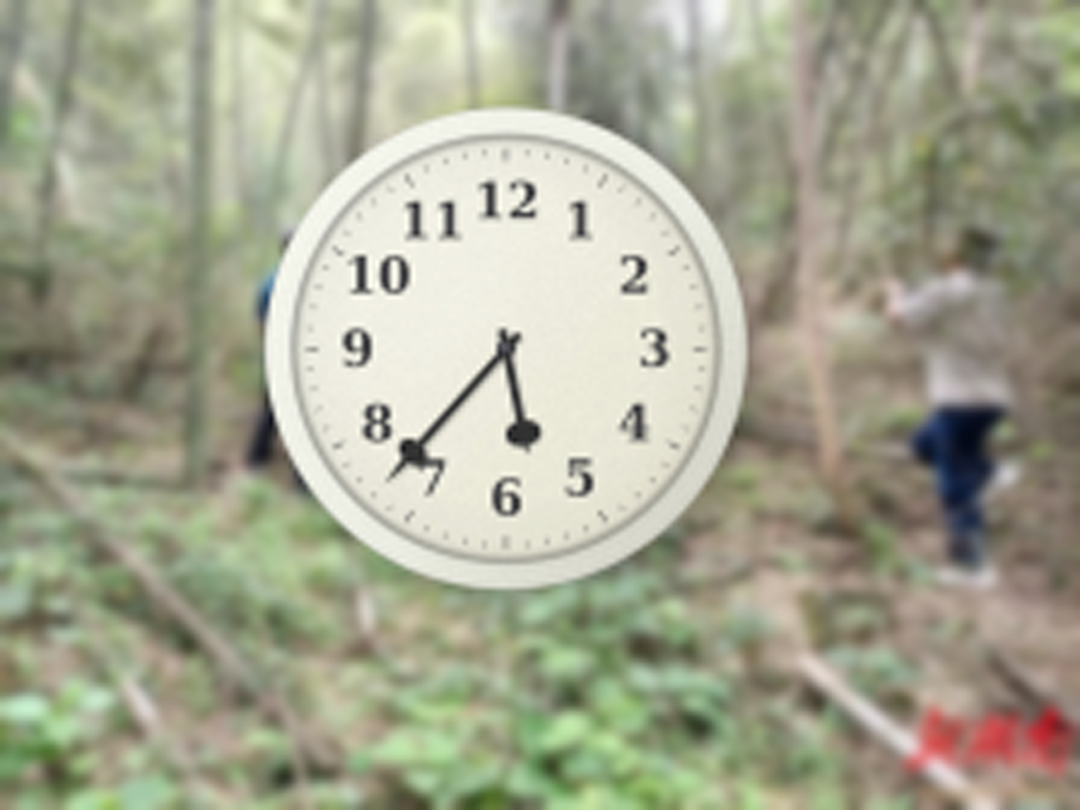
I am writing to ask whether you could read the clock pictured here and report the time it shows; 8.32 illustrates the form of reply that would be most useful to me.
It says 5.37
